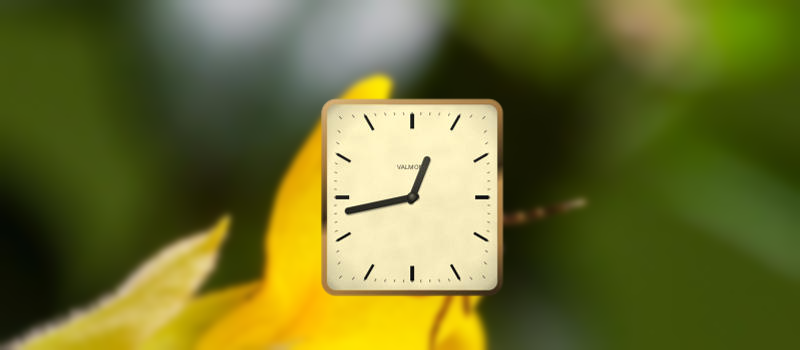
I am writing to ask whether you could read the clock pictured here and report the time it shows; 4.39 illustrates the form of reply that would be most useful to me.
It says 12.43
